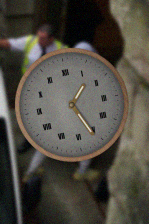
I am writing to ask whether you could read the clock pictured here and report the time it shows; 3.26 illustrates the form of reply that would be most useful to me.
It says 1.26
